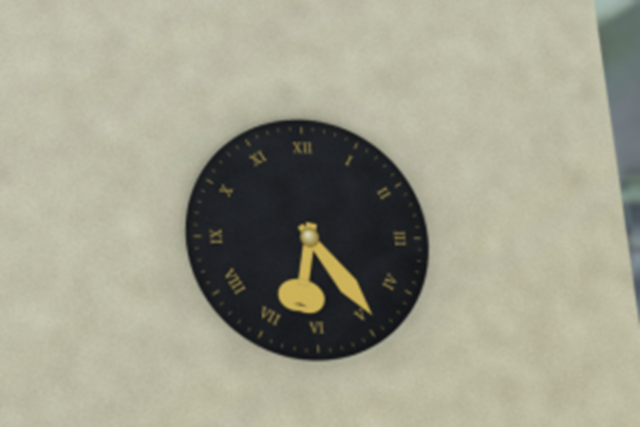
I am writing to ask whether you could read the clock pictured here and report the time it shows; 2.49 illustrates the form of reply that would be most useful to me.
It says 6.24
